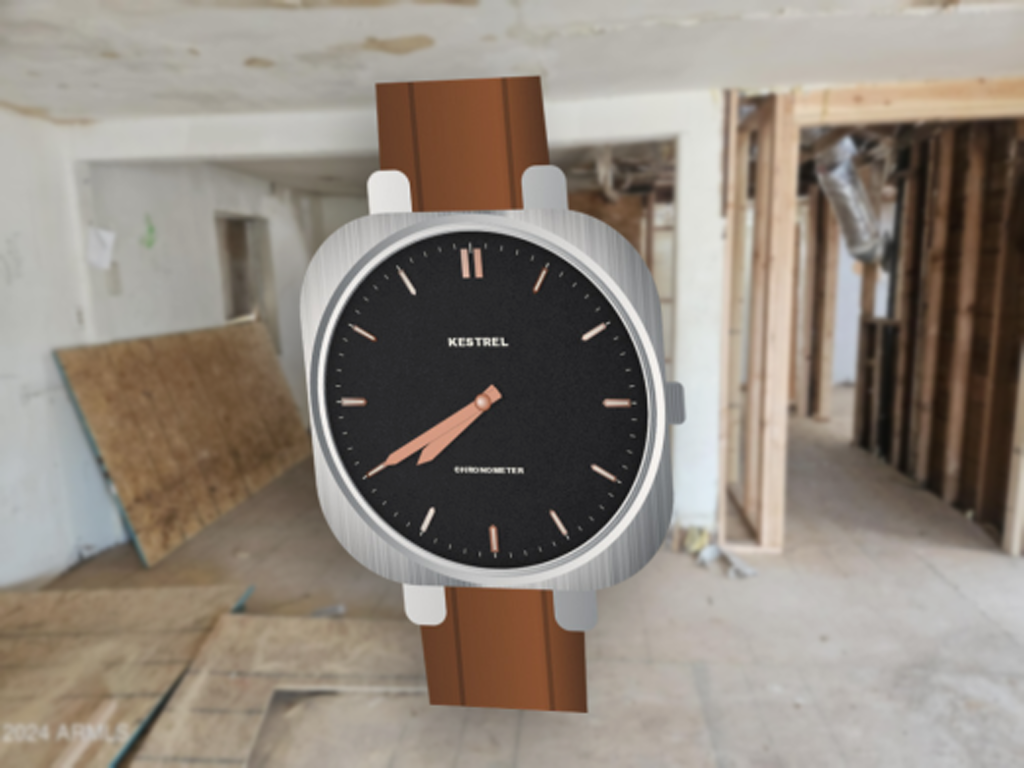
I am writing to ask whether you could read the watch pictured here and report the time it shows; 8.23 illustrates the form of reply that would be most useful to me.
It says 7.40
